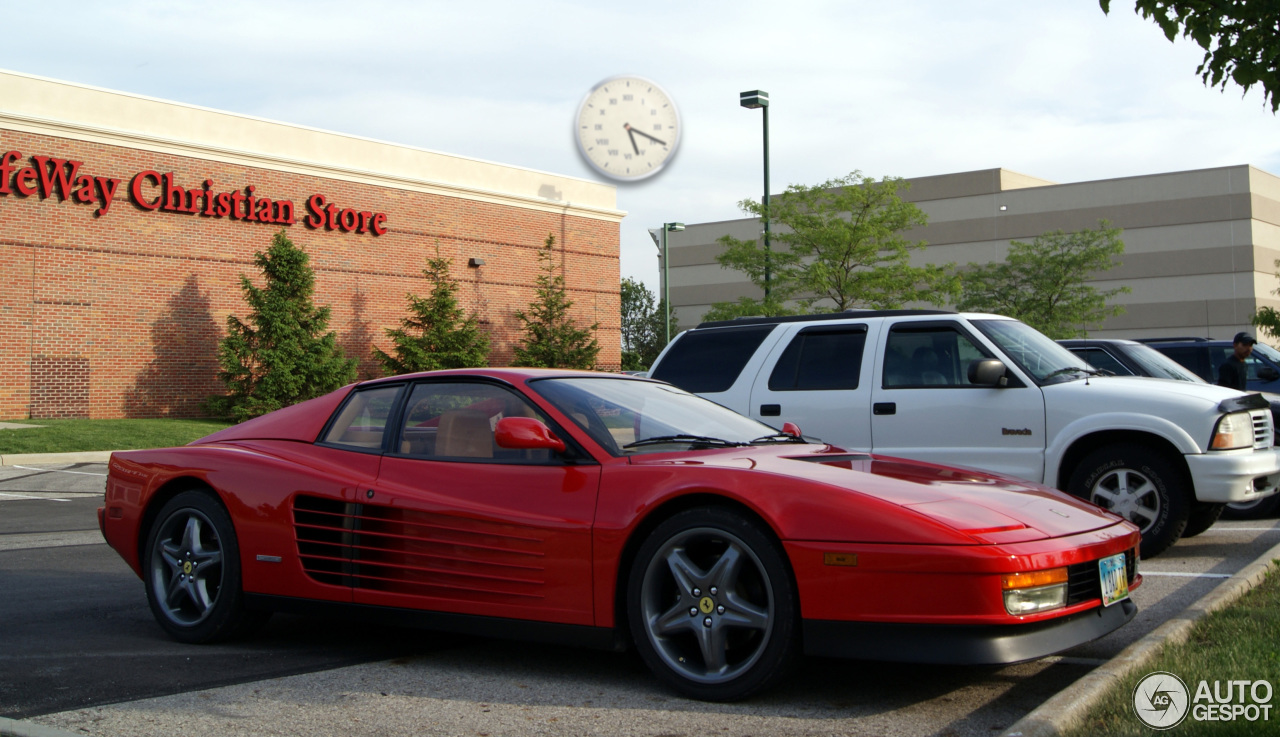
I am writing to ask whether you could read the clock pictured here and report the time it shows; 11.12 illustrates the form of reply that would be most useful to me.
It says 5.19
